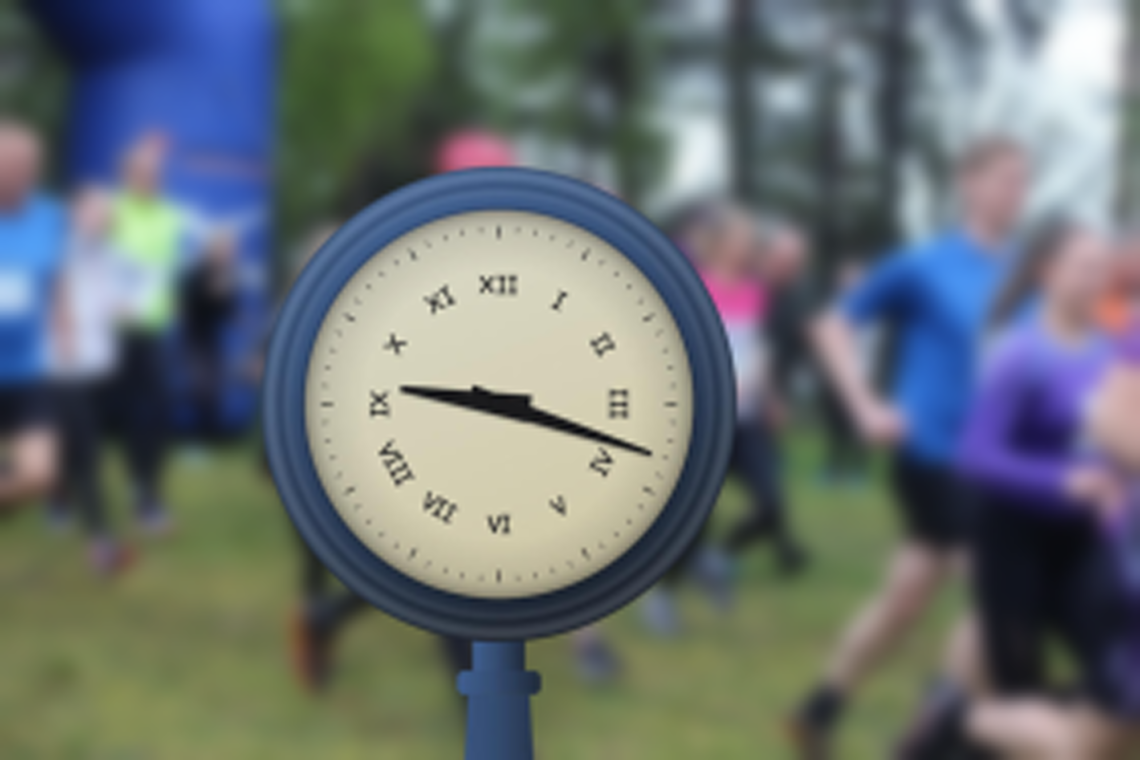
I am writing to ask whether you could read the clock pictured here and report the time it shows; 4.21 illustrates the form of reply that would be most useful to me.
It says 9.18
